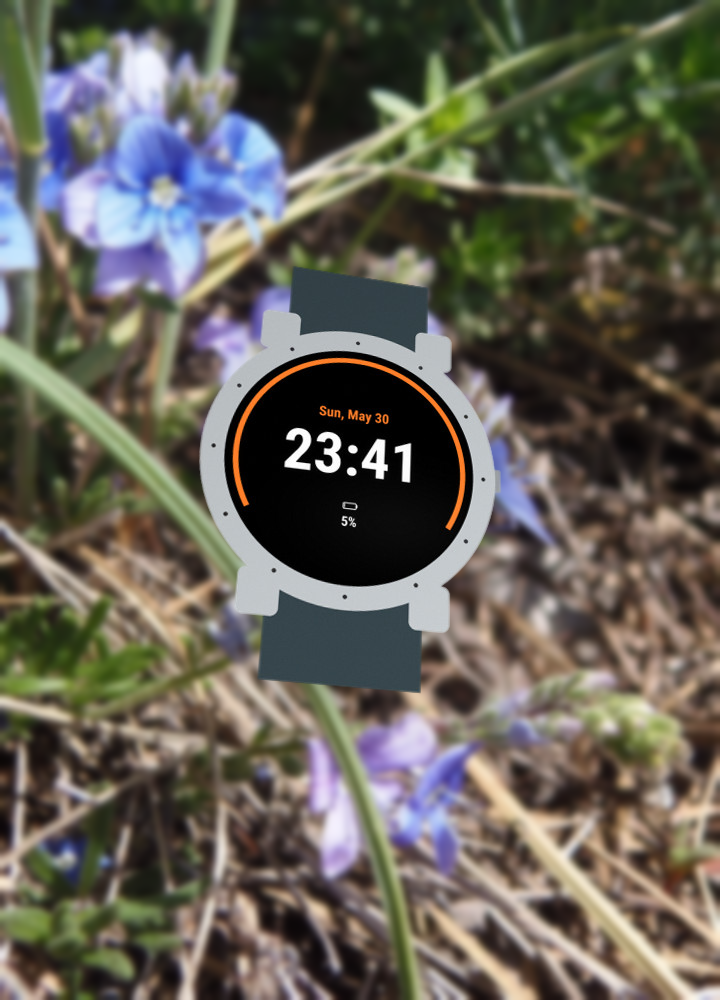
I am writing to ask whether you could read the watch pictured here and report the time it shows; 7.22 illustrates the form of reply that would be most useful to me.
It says 23.41
